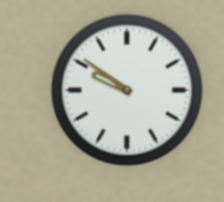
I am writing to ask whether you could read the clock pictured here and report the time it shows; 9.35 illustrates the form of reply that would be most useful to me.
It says 9.51
